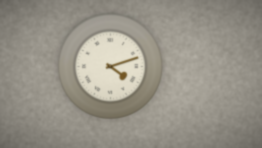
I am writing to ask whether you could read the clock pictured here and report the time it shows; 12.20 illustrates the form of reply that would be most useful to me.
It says 4.12
